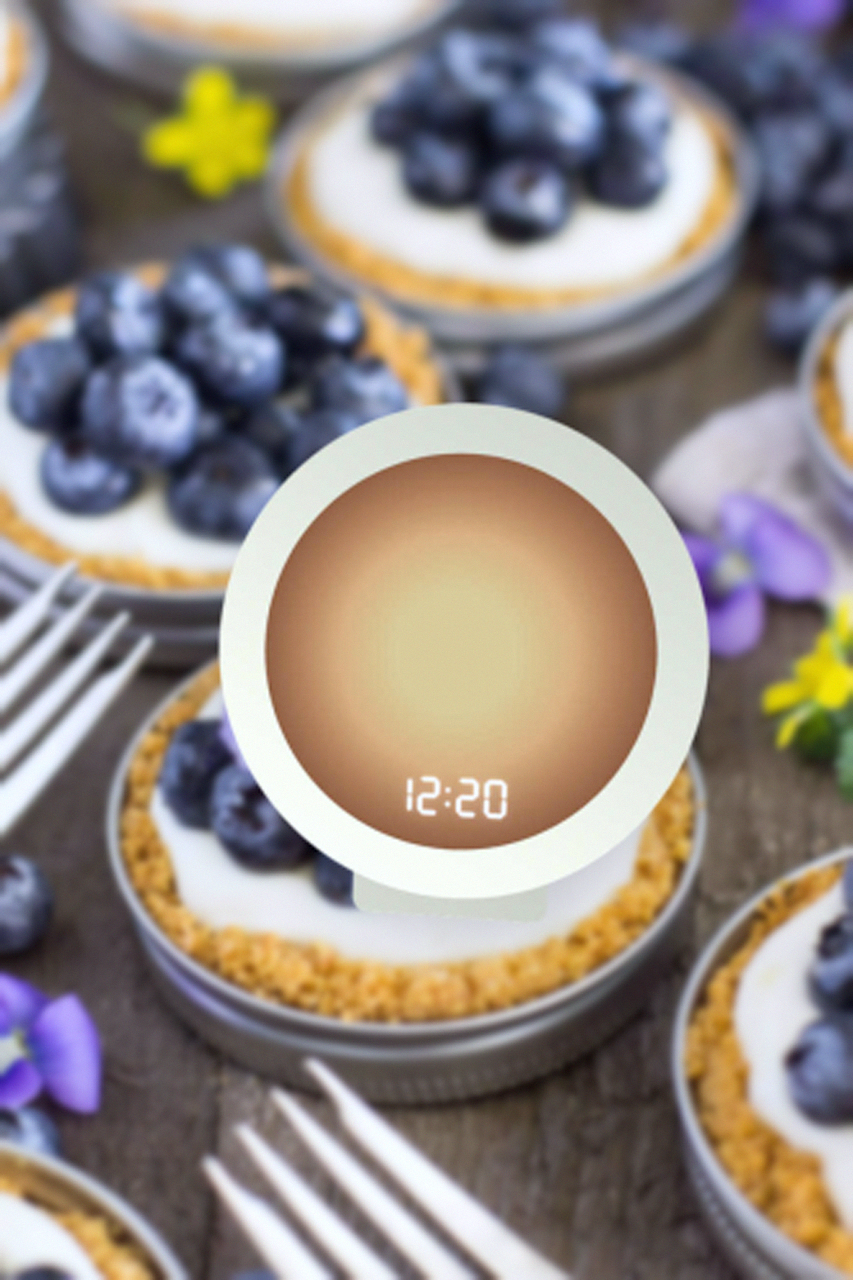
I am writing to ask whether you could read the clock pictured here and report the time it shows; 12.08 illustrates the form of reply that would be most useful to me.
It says 12.20
